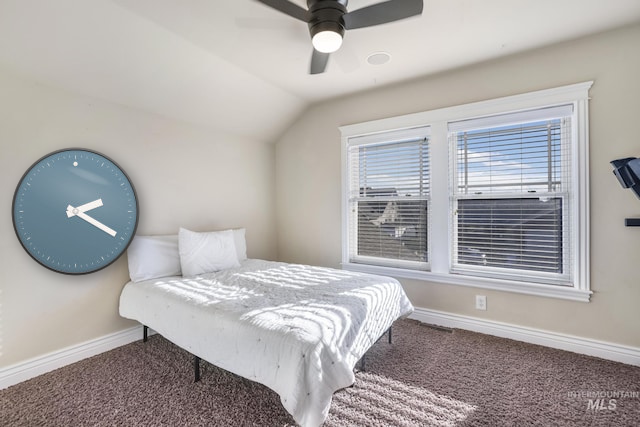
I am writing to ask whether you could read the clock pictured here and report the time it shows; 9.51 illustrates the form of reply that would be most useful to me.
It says 2.20
